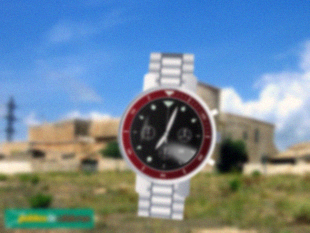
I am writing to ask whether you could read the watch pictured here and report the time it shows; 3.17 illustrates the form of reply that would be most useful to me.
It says 7.03
